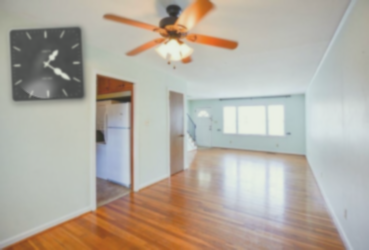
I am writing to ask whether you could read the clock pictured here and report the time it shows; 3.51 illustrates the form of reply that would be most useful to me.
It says 1.21
